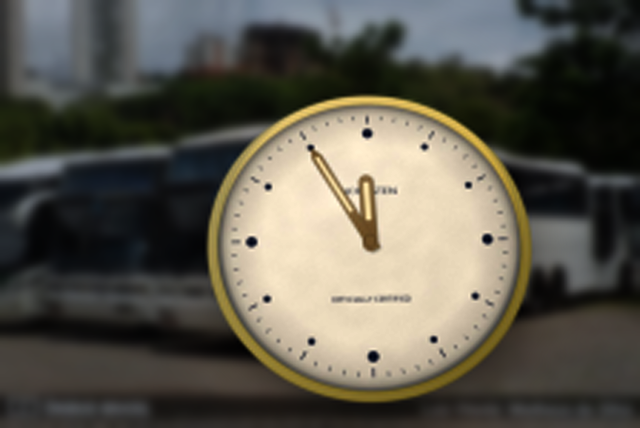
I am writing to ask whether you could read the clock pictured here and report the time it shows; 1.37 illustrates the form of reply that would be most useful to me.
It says 11.55
